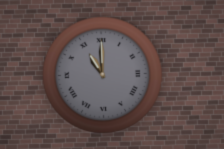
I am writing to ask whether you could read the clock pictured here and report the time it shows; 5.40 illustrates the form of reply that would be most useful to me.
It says 11.00
